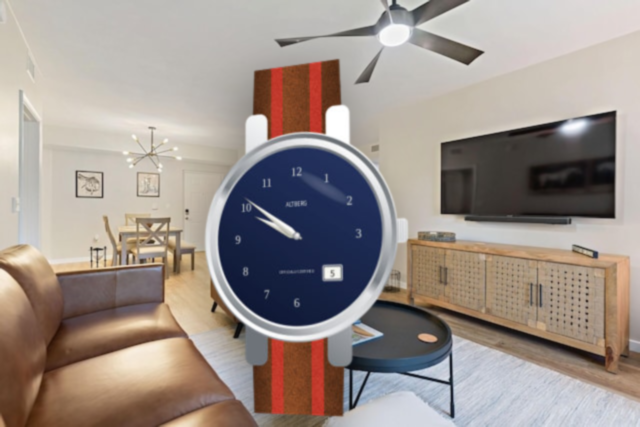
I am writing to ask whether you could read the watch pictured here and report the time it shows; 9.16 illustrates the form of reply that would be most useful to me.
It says 9.51
